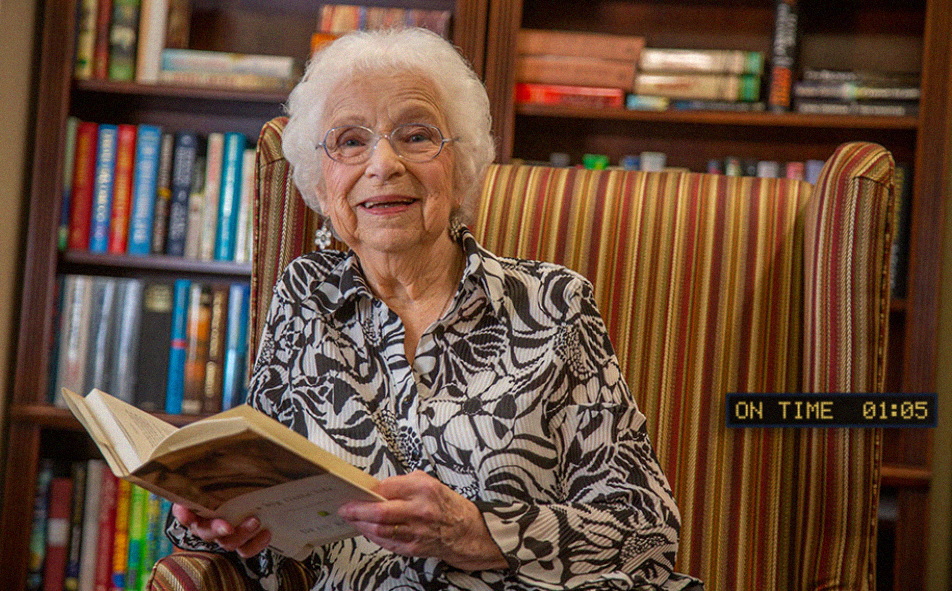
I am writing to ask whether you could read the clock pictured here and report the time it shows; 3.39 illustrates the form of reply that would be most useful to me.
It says 1.05
